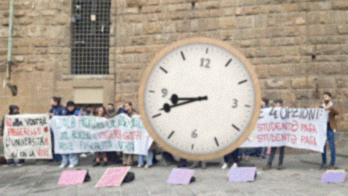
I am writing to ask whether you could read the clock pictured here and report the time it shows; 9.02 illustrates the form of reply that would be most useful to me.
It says 8.41
